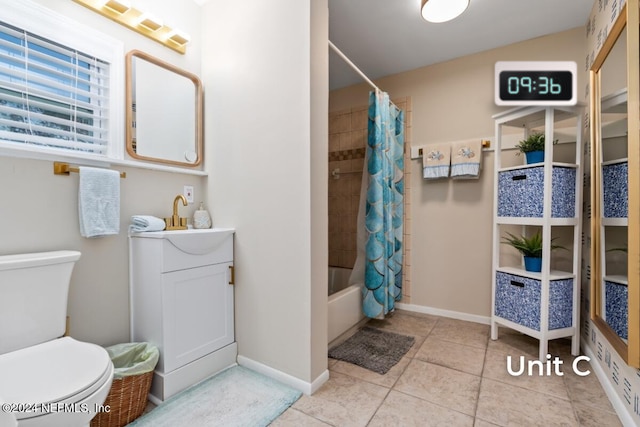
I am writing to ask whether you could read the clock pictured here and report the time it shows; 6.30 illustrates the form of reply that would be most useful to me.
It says 9.36
